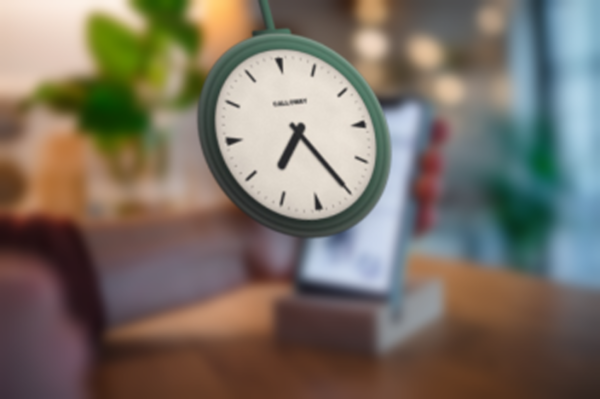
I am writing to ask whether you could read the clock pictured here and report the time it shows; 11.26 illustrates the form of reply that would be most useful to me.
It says 7.25
